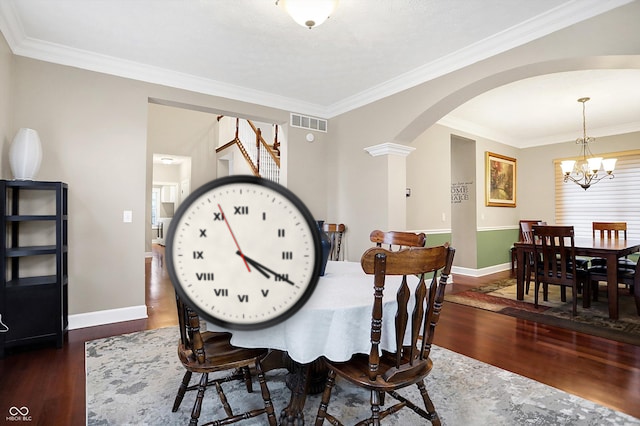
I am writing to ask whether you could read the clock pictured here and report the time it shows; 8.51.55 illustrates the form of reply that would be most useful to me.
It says 4.19.56
